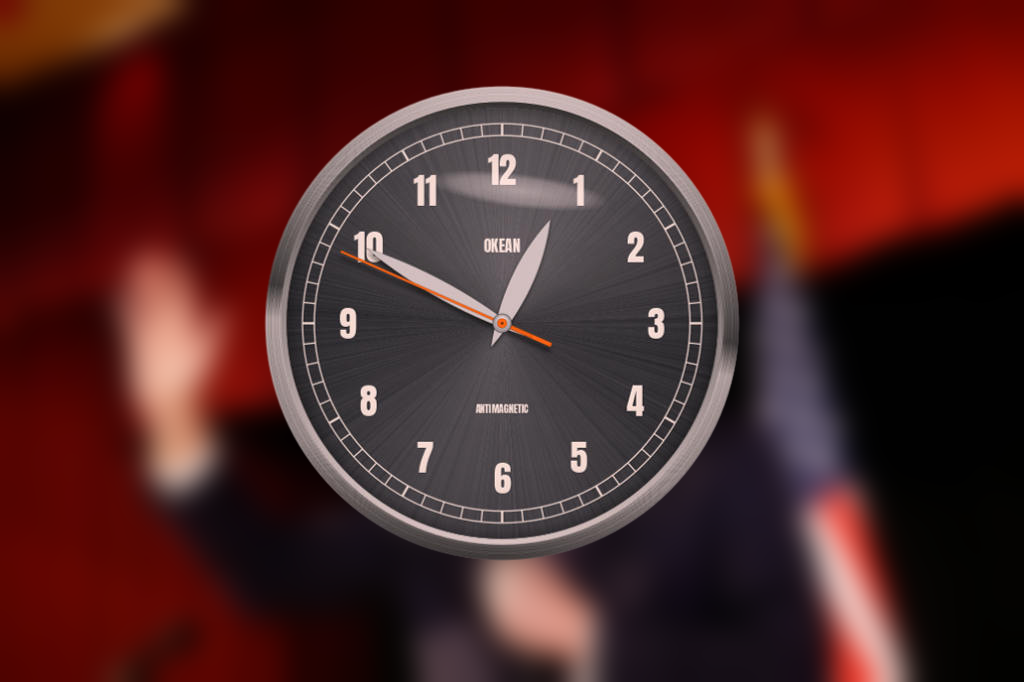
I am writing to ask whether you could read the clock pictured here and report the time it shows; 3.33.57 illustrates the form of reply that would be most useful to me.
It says 12.49.49
